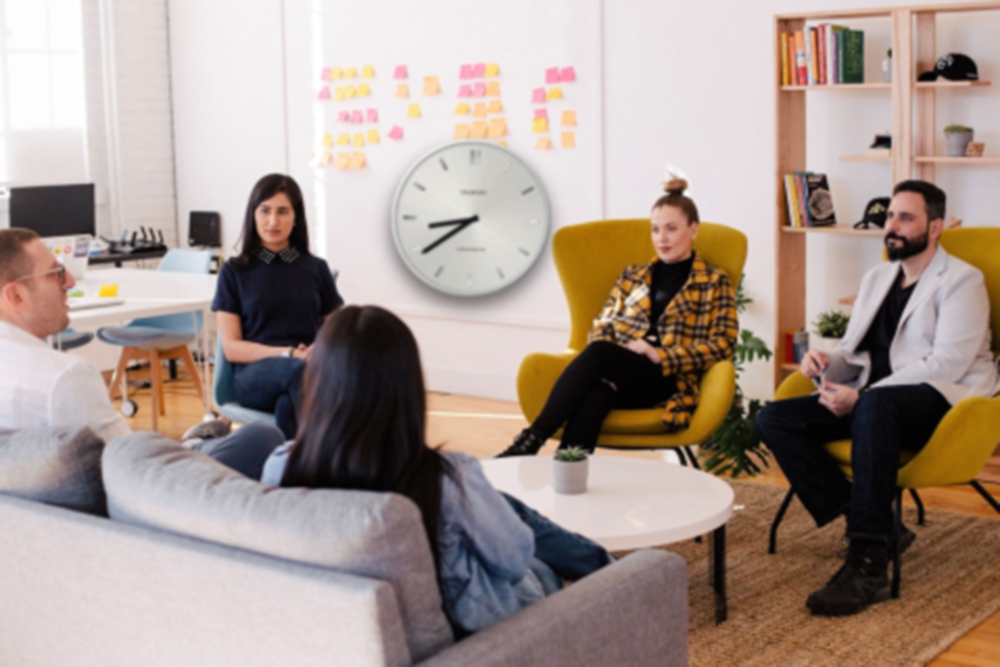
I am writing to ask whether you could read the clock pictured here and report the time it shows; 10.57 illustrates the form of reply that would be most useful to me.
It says 8.39
